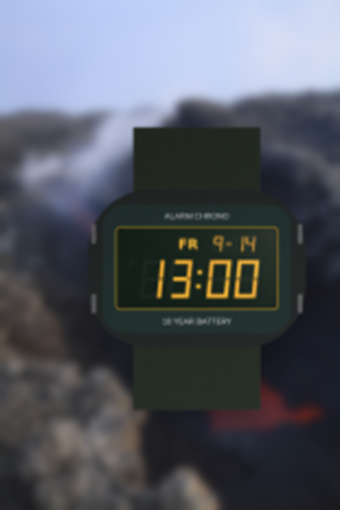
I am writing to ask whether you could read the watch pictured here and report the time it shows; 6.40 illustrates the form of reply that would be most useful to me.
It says 13.00
